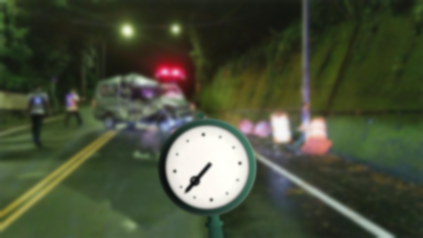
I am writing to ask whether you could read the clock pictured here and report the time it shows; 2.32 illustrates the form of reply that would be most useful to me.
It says 7.38
